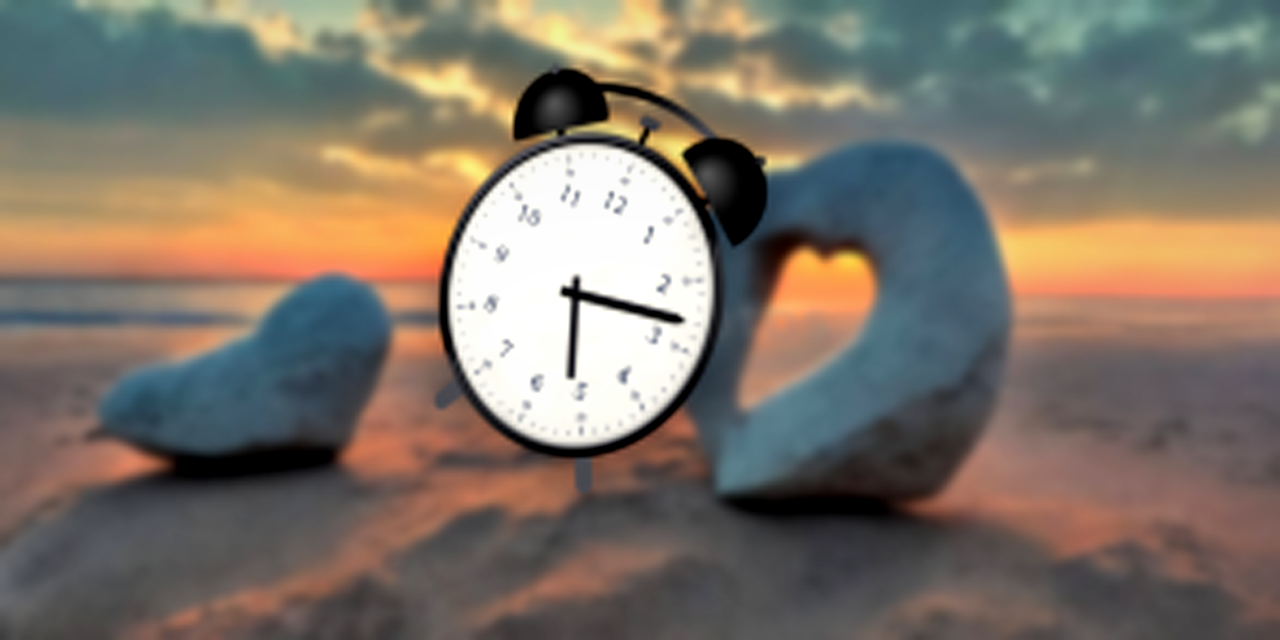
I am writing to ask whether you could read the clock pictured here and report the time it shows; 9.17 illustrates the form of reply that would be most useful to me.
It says 5.13
